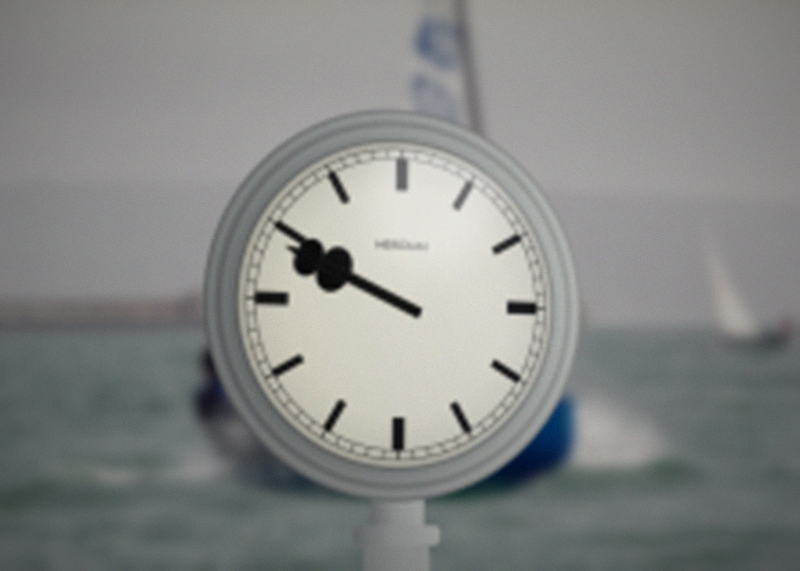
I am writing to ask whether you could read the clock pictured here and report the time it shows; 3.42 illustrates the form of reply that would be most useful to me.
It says 9.49
